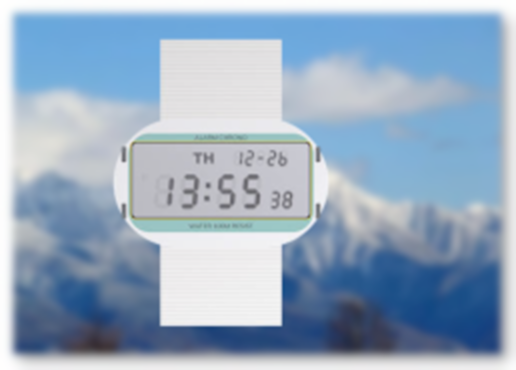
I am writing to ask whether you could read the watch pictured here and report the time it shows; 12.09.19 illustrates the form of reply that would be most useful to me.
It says 13.55.38
